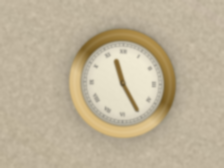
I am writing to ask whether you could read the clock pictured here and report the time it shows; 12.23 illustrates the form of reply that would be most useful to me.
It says 11.25
